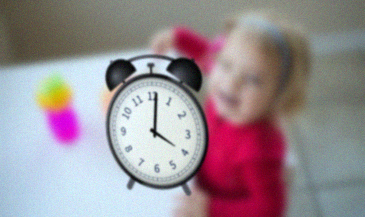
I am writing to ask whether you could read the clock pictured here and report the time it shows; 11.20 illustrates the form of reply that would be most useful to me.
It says 4.01
